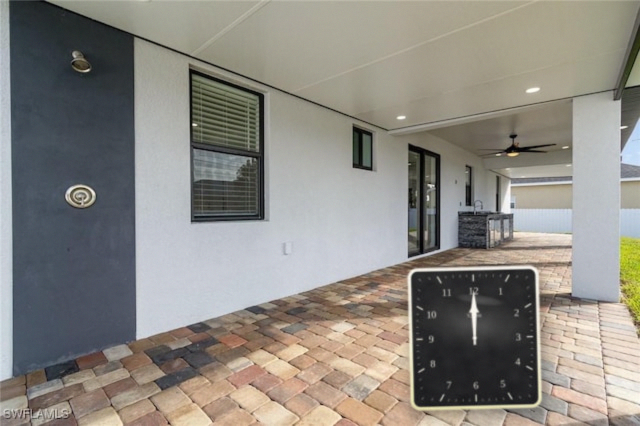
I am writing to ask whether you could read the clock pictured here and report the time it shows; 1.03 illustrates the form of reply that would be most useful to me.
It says 12.00
